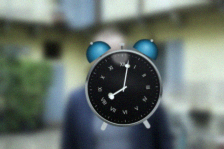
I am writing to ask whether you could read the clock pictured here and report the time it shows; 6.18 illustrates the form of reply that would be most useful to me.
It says 8.02
